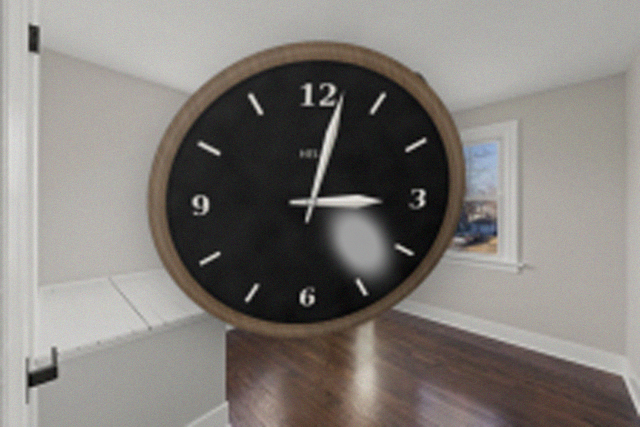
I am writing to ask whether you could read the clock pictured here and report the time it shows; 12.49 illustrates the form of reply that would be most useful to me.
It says 3.02
